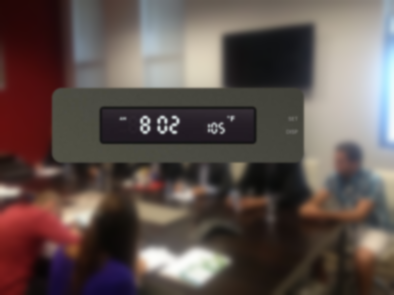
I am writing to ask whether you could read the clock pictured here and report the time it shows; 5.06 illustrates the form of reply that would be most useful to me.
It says 8.02
